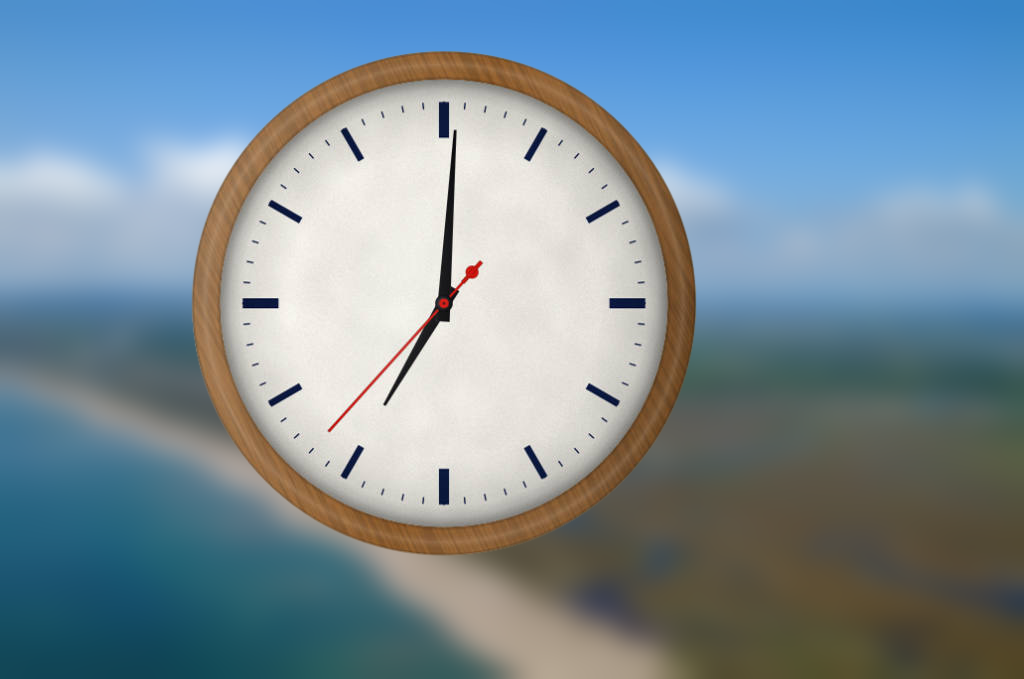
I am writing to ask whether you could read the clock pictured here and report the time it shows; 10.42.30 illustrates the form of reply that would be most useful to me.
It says 7.00.37
